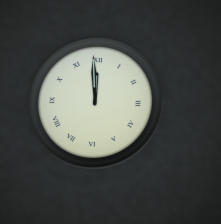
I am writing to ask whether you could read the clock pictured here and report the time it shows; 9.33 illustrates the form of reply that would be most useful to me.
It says 11.59
